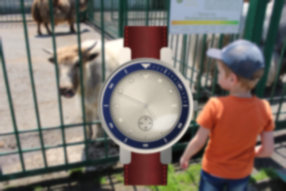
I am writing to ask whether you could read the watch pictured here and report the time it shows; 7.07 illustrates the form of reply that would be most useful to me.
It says 4.49
